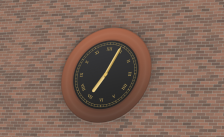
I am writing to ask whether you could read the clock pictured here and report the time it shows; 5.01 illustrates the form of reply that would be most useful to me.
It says 7.04
